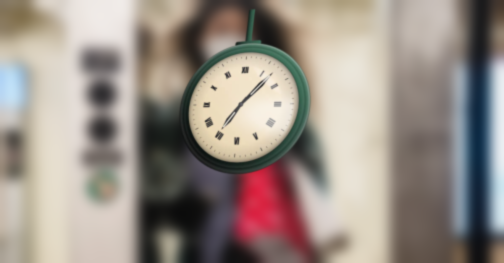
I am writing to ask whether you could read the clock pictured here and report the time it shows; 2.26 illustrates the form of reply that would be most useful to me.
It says 7.07
